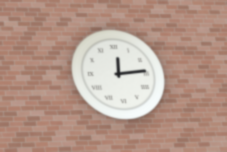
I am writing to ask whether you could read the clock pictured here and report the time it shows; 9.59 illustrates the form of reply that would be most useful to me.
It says 12.14
